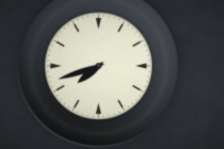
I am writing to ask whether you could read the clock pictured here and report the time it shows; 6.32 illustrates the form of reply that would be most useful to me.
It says 7.42
